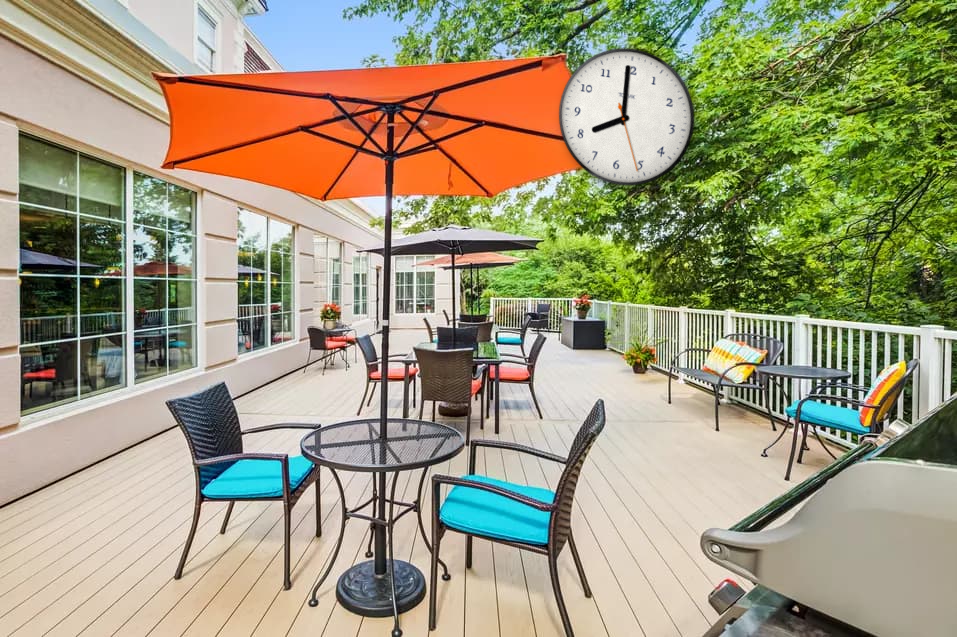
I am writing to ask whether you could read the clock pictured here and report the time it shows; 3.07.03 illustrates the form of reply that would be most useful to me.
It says 7.59.26
